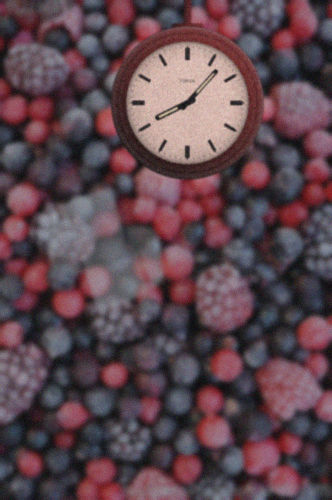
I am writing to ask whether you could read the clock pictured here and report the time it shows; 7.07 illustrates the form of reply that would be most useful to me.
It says 8.07
